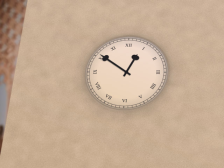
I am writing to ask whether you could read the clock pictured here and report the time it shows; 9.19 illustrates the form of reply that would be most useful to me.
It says 12.51
